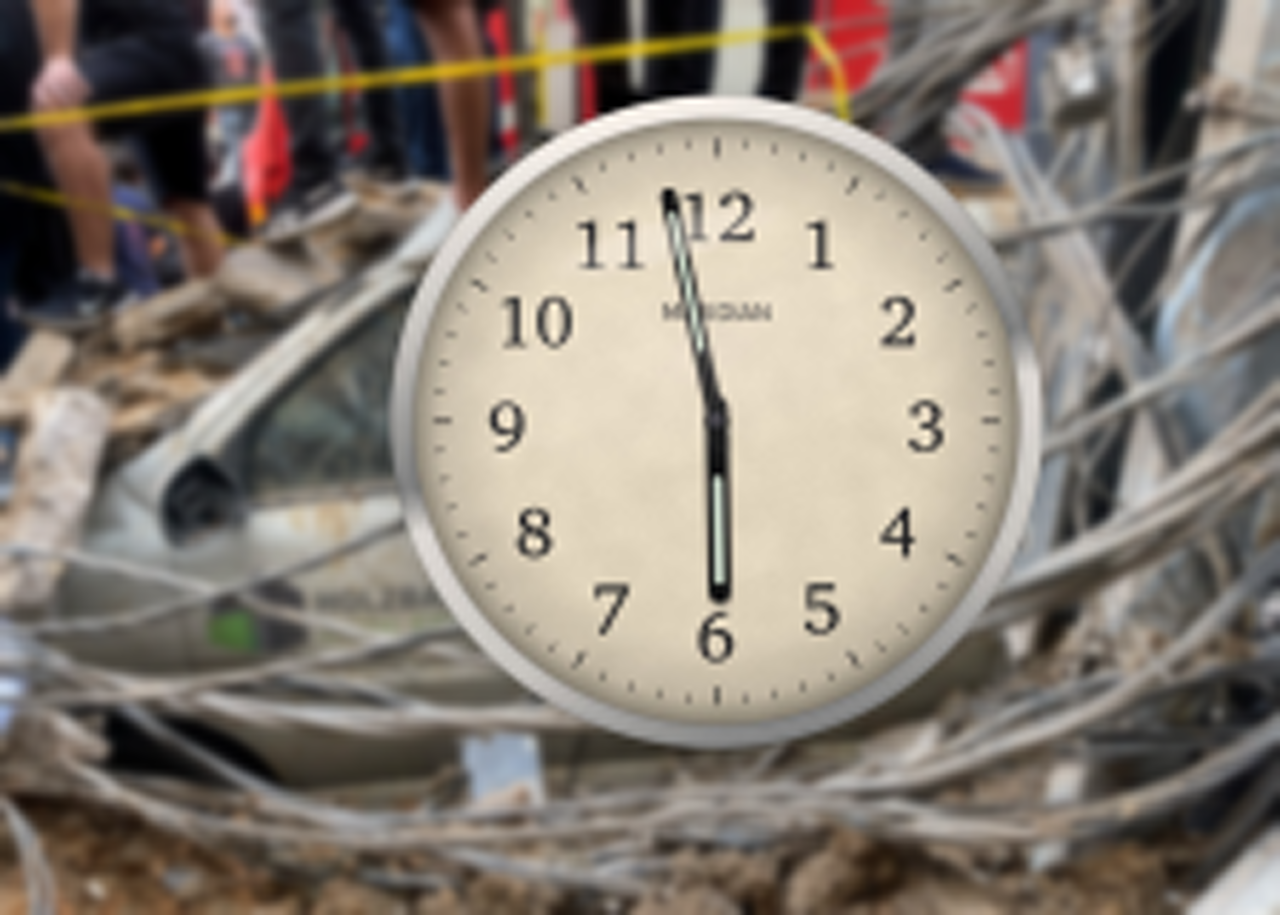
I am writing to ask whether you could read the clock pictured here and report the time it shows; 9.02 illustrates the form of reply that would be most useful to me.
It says 5.58
